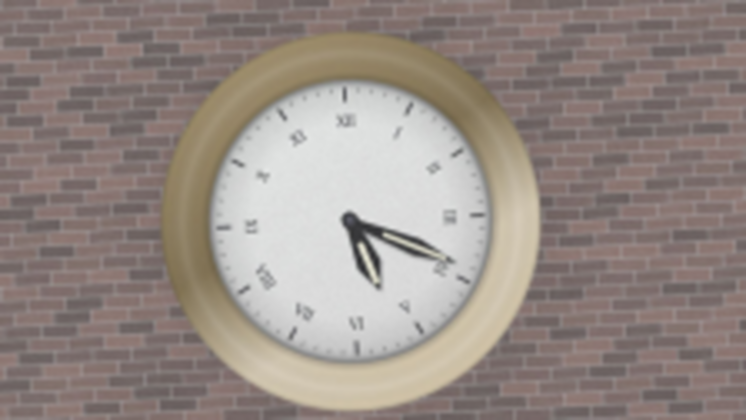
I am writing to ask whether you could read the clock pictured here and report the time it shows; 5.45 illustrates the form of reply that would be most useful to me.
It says 5.19
